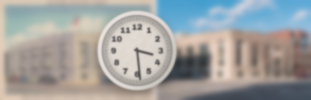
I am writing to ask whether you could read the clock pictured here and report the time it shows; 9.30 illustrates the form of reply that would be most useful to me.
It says 3.29
